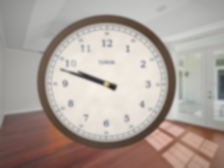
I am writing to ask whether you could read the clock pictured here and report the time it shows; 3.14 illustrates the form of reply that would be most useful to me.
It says 9.48
